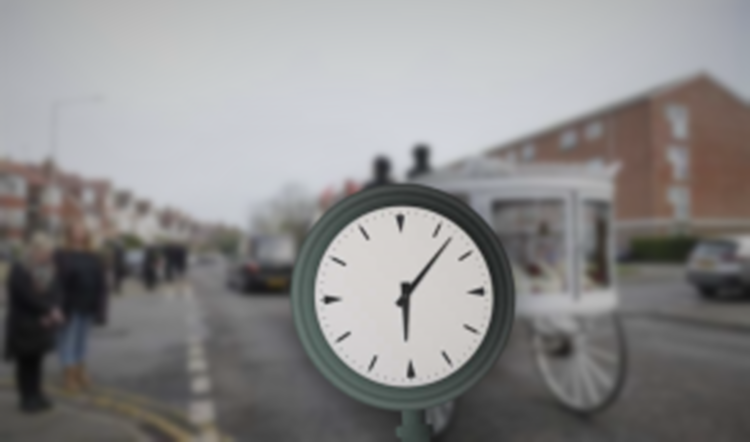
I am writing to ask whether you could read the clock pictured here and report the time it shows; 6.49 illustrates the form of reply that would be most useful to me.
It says 6.07
